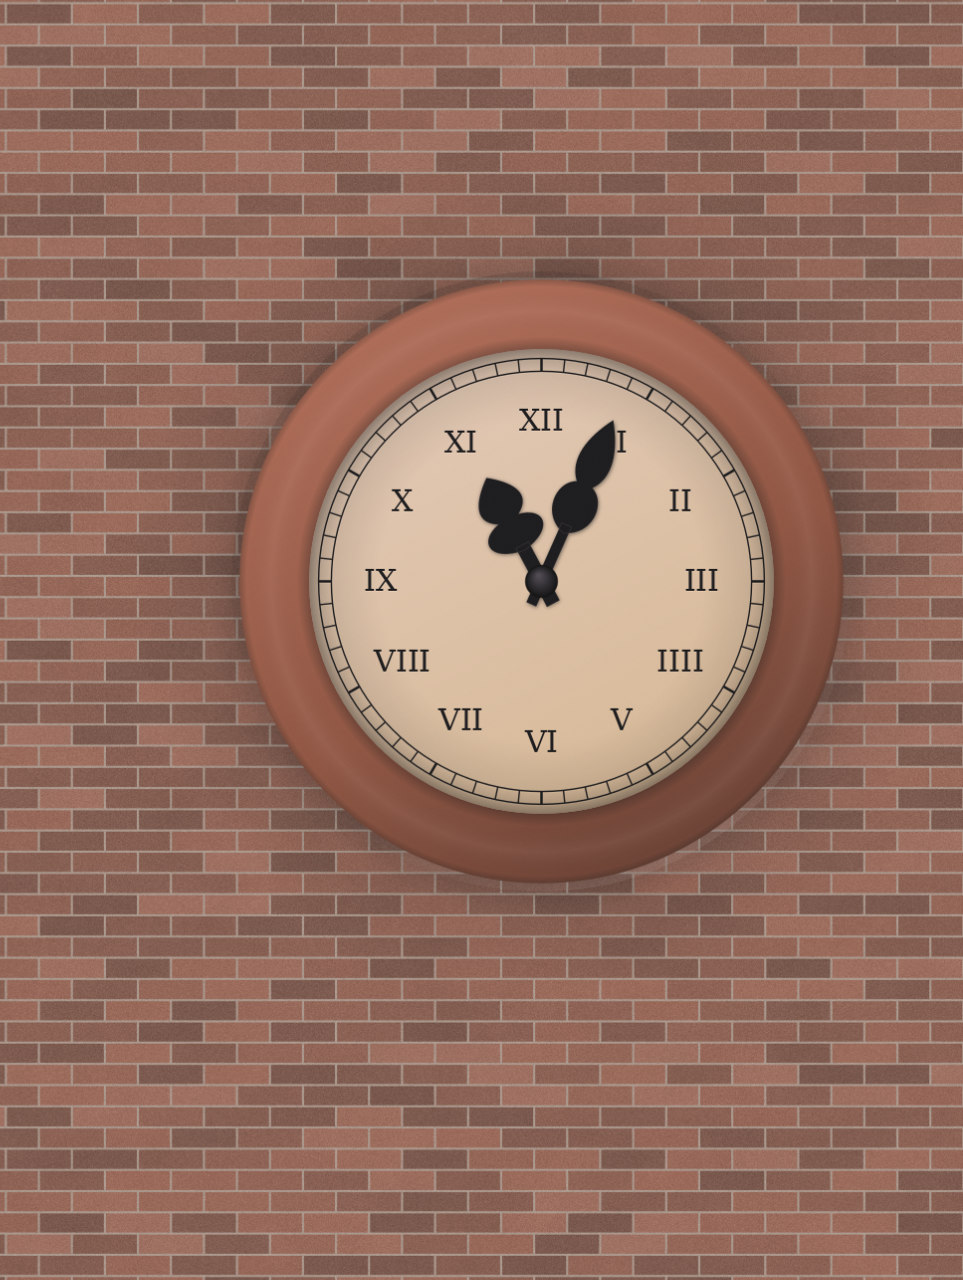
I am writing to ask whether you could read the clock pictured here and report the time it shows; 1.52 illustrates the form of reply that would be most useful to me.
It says 11.04
